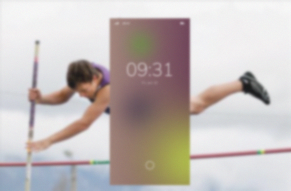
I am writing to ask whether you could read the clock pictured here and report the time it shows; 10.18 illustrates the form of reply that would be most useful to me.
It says 9.31
